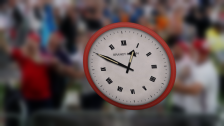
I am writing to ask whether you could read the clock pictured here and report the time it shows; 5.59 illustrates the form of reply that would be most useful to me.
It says 12.50
